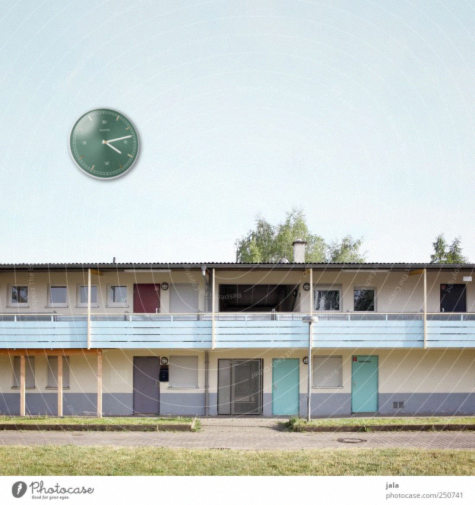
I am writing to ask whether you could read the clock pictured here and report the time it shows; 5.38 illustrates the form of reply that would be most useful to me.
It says 4.13
